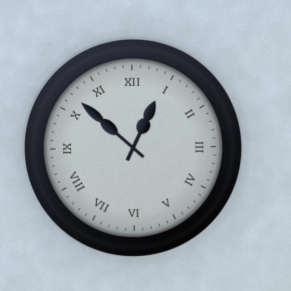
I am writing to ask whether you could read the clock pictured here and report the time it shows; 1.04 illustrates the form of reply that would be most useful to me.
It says 12.52
